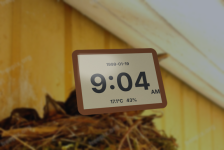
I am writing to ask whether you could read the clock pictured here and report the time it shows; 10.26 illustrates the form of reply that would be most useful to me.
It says 9.04
